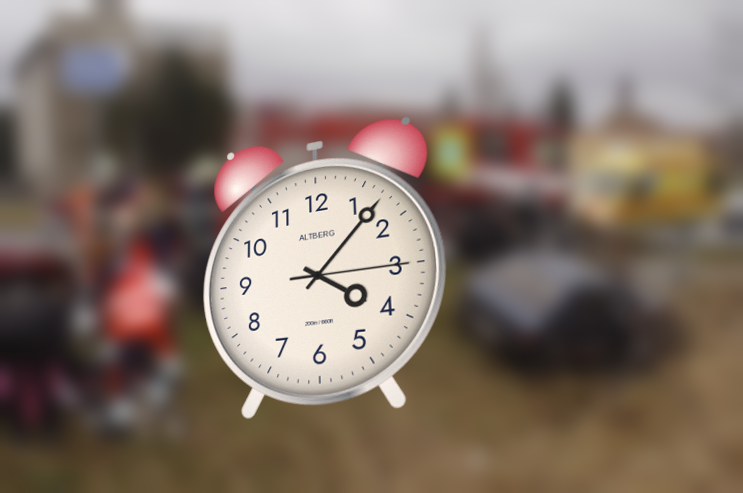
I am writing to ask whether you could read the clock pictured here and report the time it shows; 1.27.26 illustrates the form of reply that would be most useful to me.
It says 4.07.15
